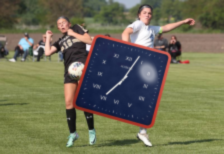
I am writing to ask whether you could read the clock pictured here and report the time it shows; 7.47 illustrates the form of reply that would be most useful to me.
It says 7.03
